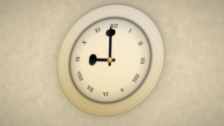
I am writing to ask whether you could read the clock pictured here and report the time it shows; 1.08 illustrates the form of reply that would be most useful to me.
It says 8.59
